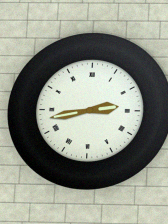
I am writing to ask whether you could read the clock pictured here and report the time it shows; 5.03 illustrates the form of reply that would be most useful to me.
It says 2.43
